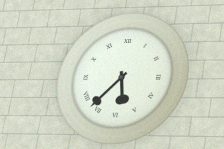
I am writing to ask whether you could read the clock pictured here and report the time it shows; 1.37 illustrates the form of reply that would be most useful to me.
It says 5.37
